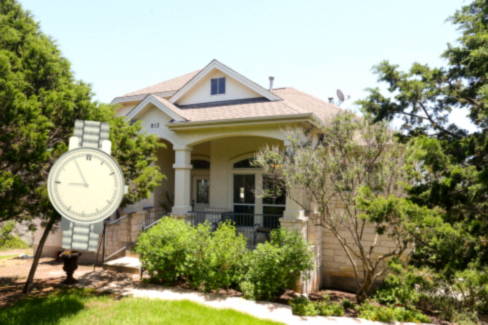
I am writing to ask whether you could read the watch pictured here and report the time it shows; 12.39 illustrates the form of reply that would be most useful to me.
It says 8.55
